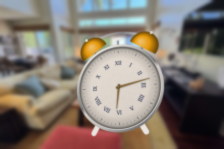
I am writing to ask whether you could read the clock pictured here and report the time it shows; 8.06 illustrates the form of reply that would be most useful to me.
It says 6.13
